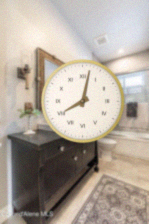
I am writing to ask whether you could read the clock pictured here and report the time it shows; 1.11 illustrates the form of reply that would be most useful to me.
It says 8.02
